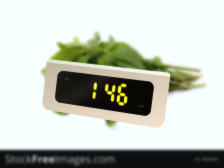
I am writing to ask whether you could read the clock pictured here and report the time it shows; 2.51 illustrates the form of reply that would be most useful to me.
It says 1.46
